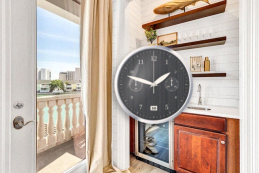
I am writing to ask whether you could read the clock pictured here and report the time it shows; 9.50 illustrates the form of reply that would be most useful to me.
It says 1.48
